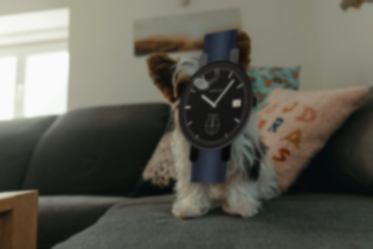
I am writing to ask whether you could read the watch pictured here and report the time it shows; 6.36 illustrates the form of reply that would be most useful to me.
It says 10.07
